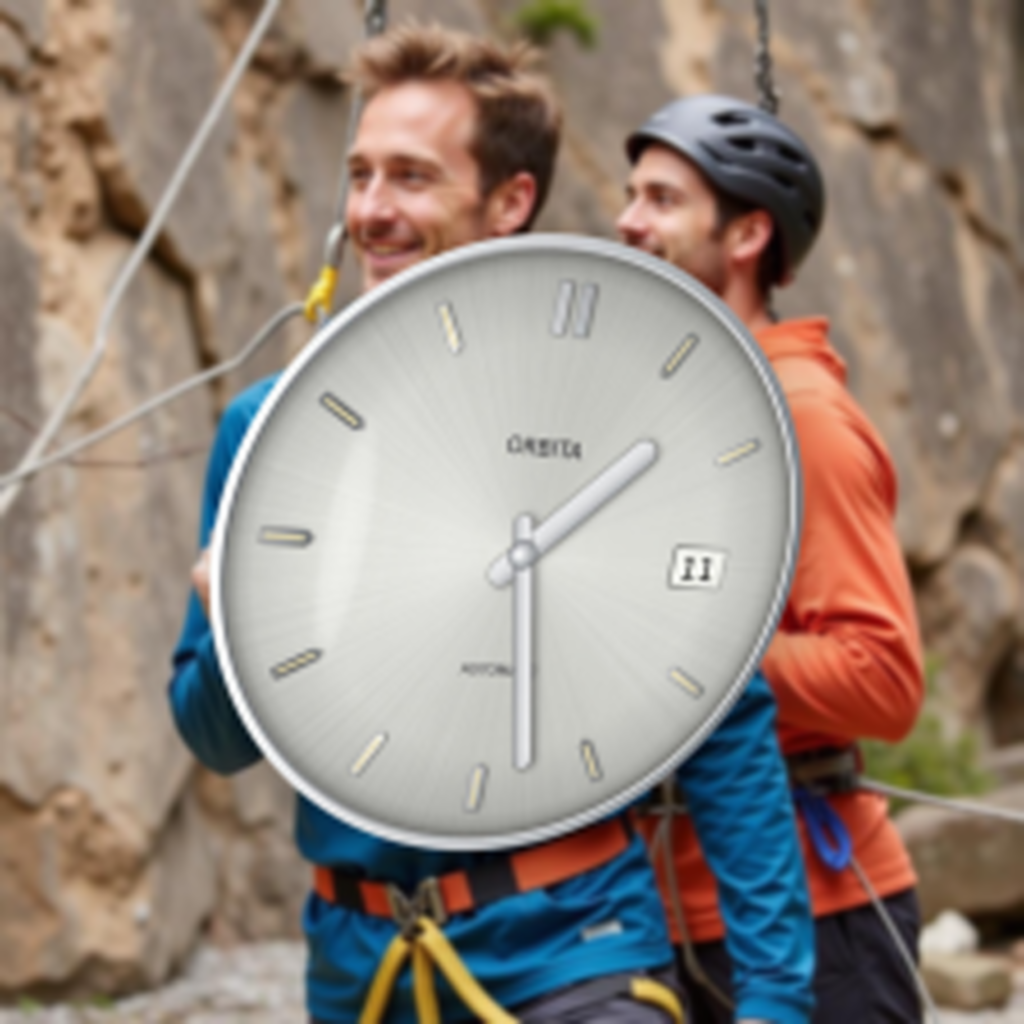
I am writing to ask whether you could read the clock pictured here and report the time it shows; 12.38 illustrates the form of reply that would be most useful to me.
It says 1.28
